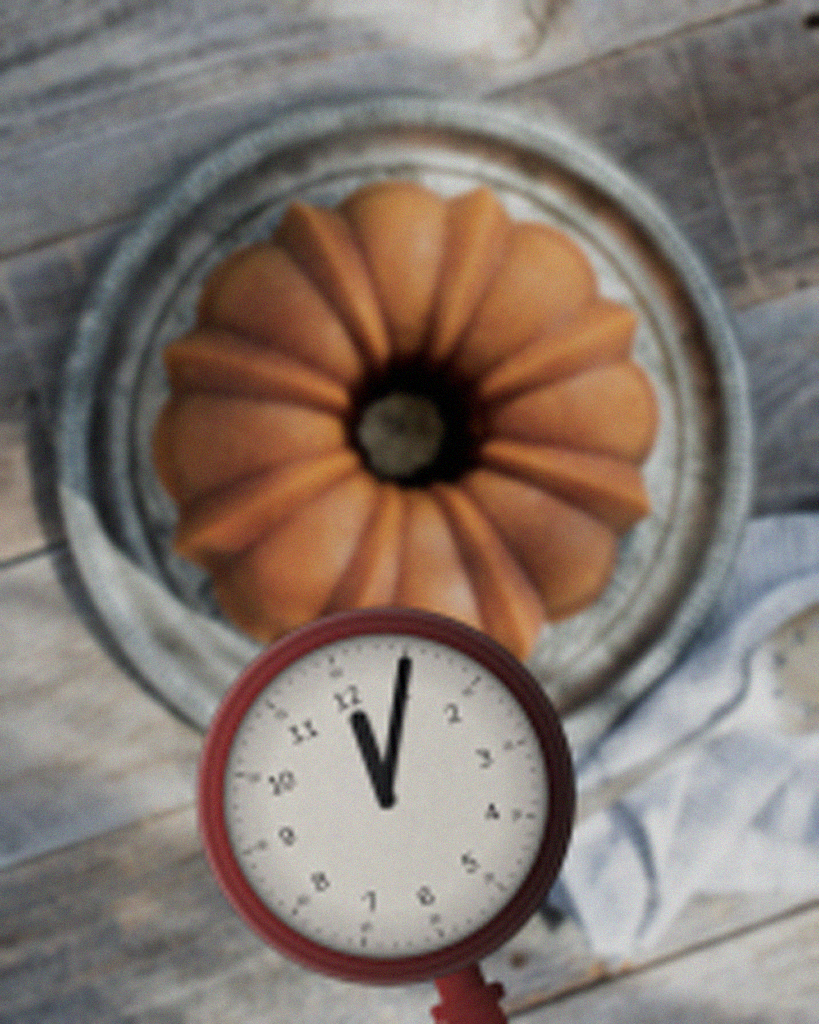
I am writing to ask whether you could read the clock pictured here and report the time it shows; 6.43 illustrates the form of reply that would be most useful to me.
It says 12.05
